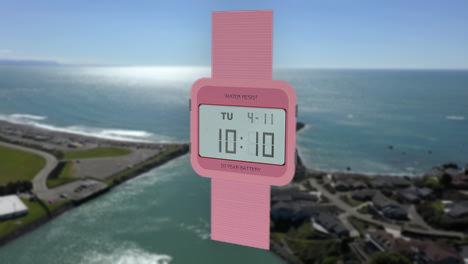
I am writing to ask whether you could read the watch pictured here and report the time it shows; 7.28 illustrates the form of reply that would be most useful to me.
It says 10.10
